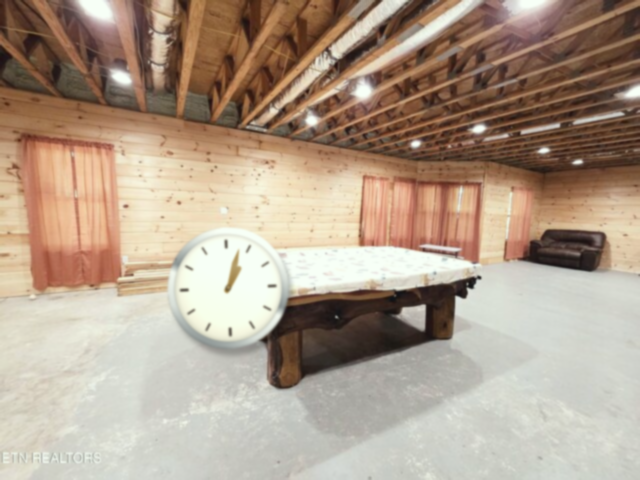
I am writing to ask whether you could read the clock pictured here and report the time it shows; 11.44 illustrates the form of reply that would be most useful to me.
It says 1.03
